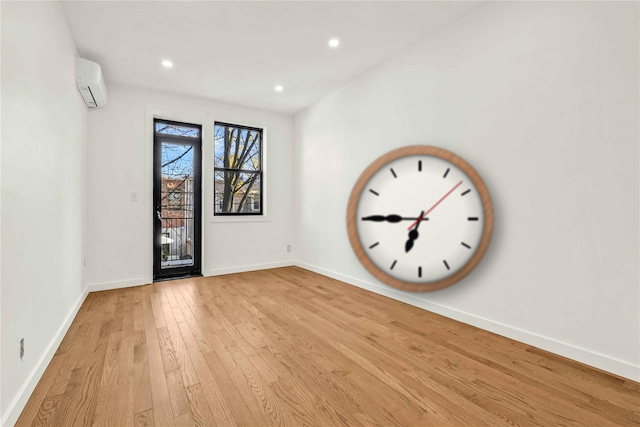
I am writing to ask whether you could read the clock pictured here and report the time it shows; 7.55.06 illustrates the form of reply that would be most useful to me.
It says 6.45.08
